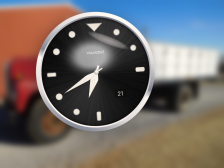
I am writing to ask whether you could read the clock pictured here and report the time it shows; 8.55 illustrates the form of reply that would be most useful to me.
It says 6.40
